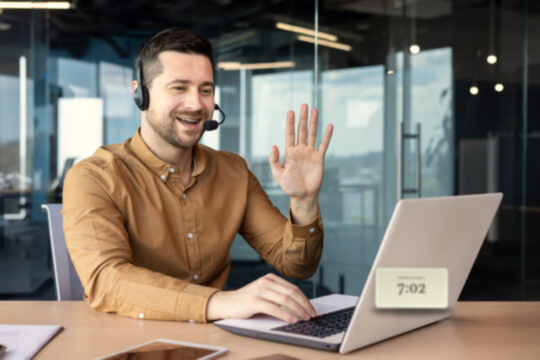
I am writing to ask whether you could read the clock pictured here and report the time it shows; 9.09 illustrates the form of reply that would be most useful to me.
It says 7.02
